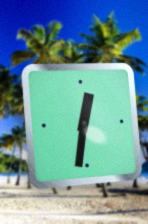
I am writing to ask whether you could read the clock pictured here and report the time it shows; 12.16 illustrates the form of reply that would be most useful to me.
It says 12.32
